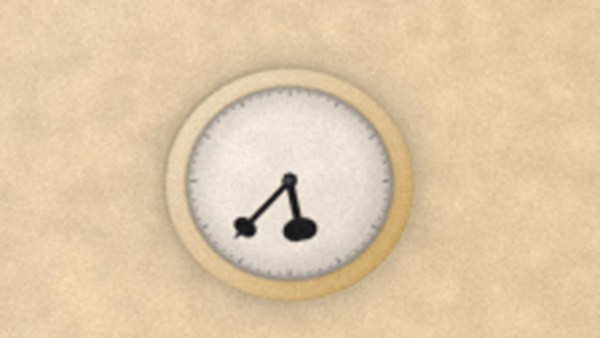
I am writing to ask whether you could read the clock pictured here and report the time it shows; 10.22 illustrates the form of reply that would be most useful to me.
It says 5.37
